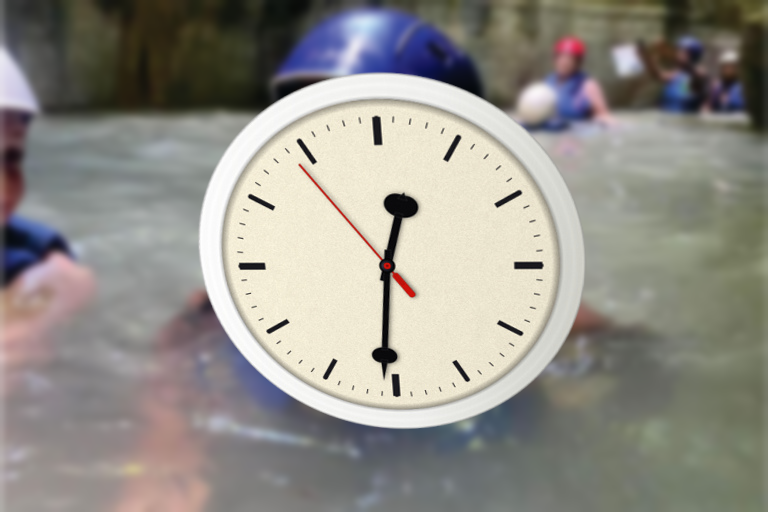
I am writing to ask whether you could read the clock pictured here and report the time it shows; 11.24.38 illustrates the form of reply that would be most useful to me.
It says 12.30.54
